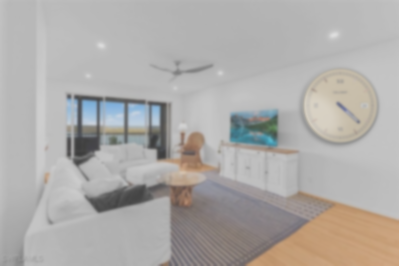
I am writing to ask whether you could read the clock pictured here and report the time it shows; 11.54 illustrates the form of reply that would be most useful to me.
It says 4.22
